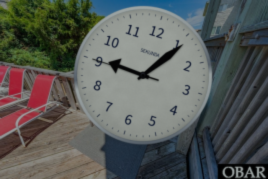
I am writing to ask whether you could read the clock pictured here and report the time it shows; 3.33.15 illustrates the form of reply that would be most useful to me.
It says 9.05.45
